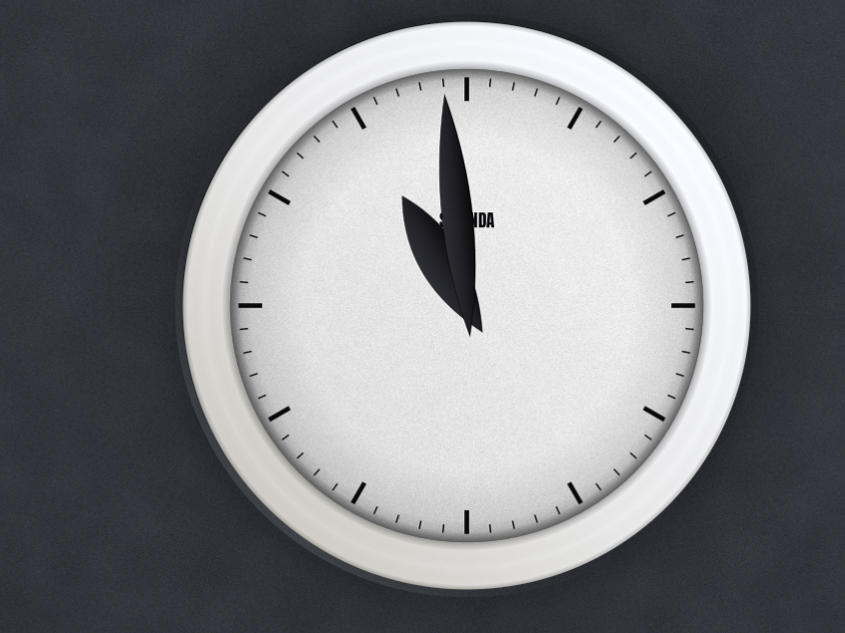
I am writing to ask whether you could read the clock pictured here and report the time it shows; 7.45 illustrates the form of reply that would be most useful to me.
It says 10.59
